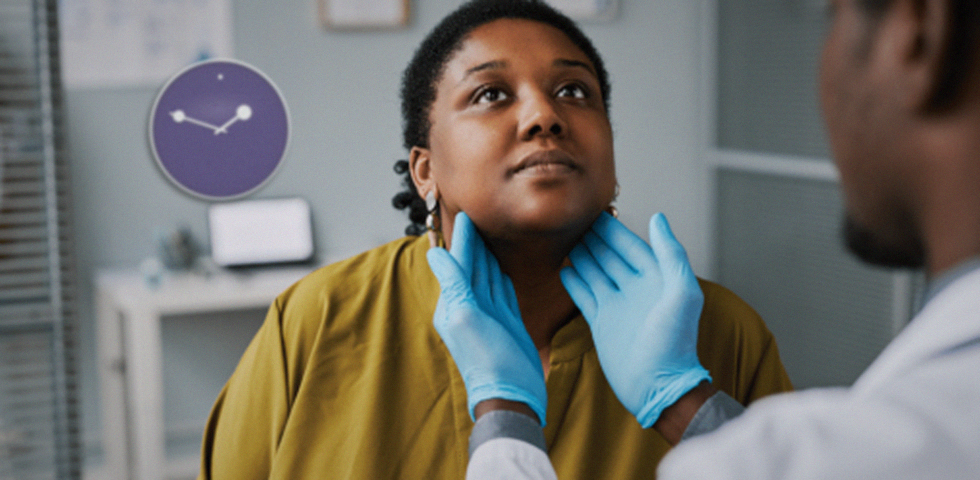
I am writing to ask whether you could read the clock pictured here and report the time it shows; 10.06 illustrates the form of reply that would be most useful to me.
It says 1.48
